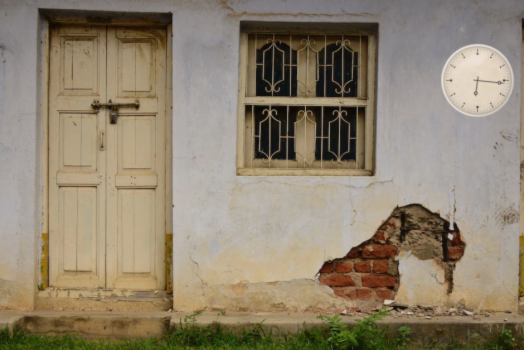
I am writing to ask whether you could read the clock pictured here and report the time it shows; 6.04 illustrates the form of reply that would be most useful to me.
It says 6.16
